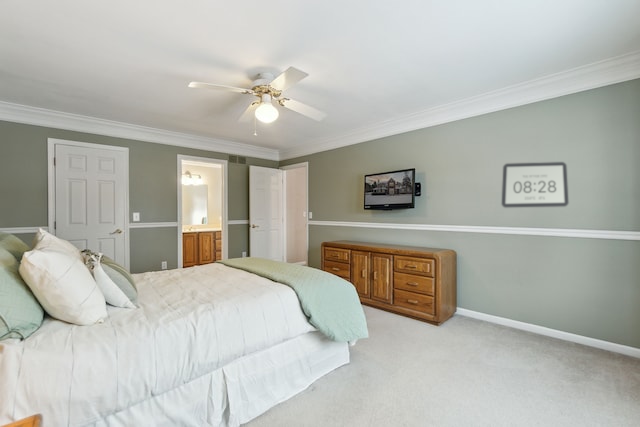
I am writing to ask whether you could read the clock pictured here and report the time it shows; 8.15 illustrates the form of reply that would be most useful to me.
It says 8.28
